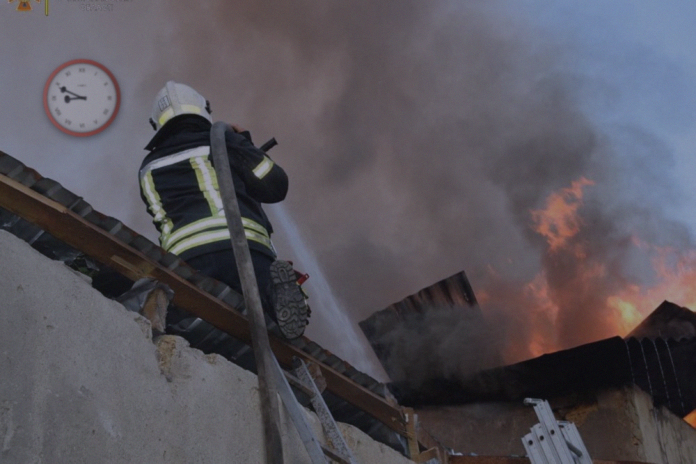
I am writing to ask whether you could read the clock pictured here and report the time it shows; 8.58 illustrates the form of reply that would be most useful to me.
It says 8.49
